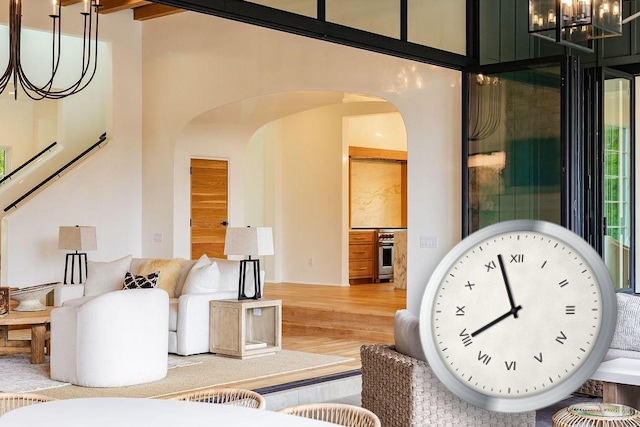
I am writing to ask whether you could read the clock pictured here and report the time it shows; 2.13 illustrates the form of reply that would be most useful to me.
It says 7.57
